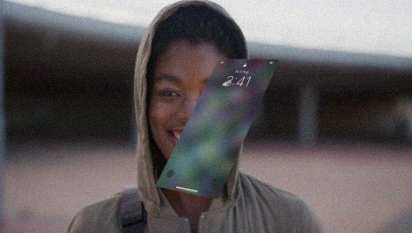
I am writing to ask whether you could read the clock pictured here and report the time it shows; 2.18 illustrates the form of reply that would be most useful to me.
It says 3.41
